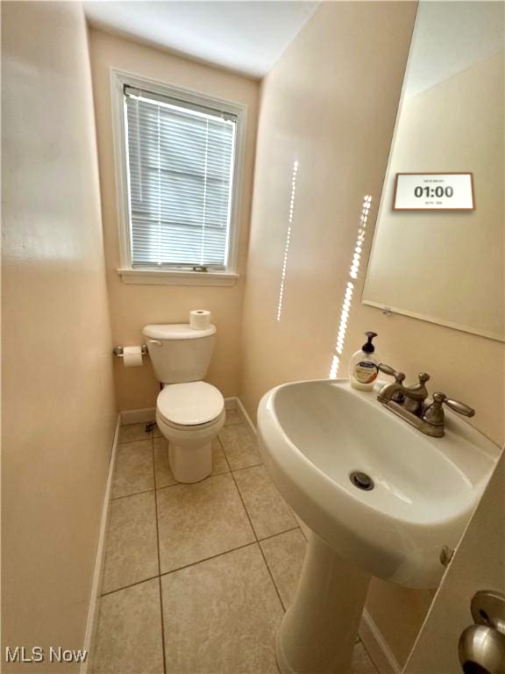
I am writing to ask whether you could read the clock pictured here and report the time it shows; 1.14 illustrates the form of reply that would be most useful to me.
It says 1.00
